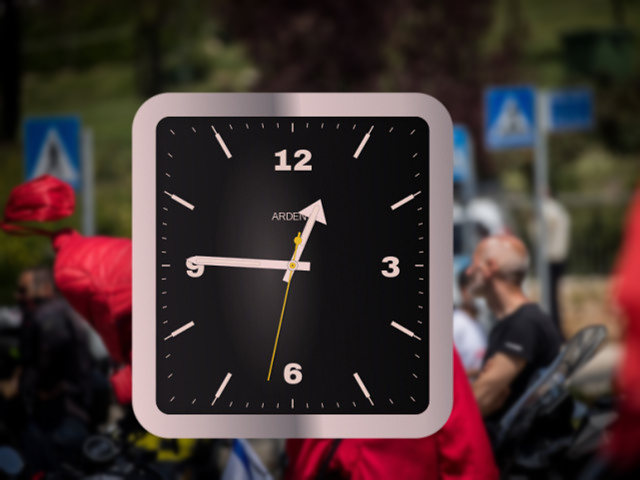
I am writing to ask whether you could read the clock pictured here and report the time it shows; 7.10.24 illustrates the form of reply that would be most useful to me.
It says 12.45.32
